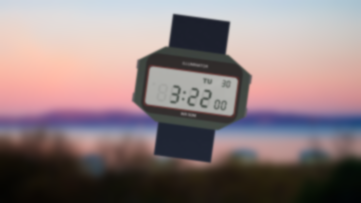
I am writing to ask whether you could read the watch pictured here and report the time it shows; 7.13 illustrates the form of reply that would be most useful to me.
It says 3.22
